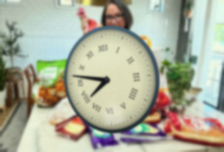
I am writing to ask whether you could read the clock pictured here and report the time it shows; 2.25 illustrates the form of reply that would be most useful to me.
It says 7.47
